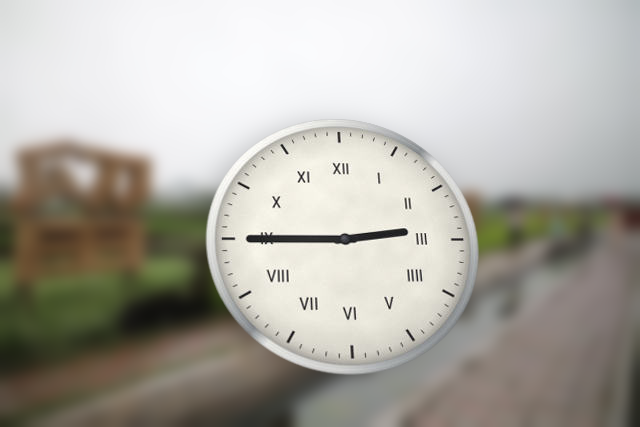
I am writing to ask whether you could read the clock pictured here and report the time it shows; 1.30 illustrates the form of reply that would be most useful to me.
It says 2.45
